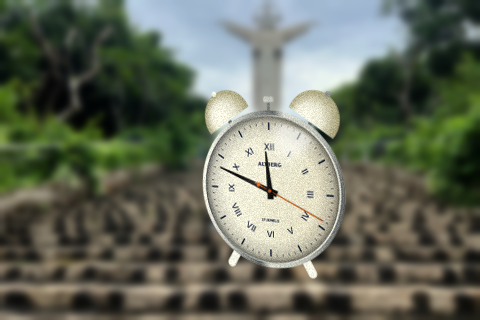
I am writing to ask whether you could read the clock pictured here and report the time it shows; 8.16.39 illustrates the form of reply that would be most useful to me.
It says 11.48.19
